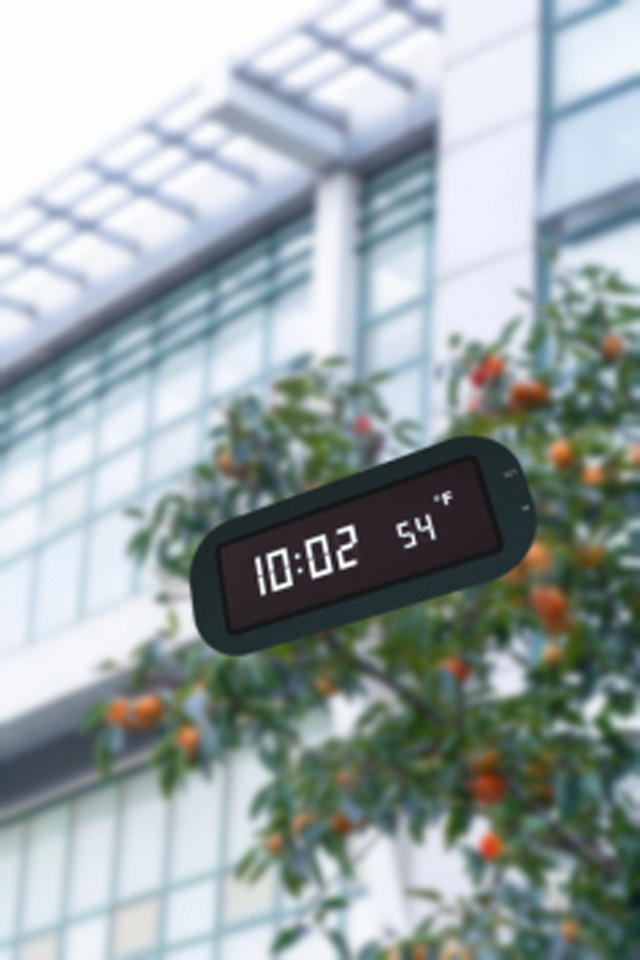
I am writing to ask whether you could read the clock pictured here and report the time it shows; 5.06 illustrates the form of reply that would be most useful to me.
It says 10.02
